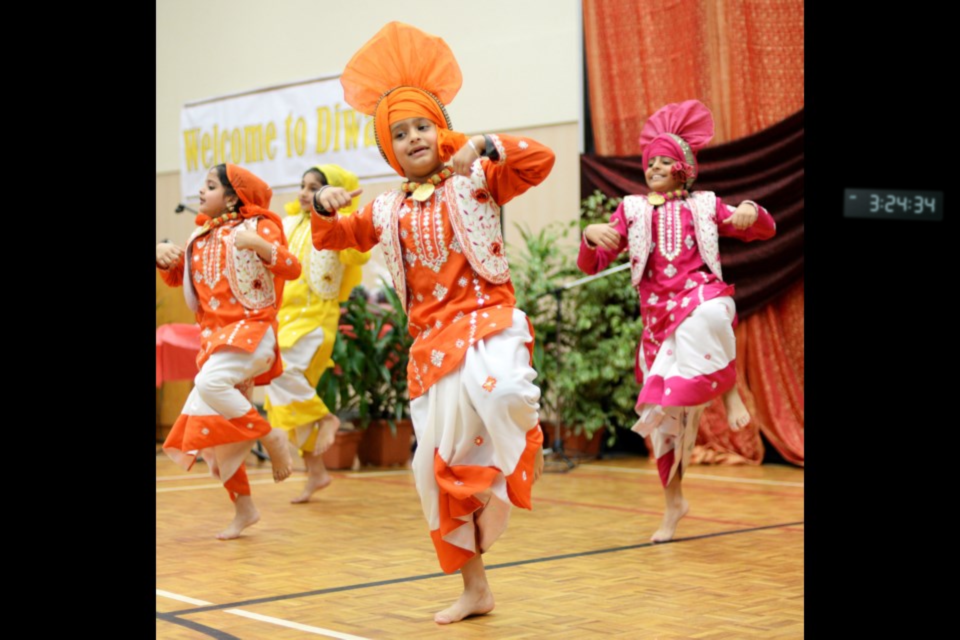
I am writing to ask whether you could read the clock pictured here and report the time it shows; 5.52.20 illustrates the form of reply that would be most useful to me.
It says 3.24.34
